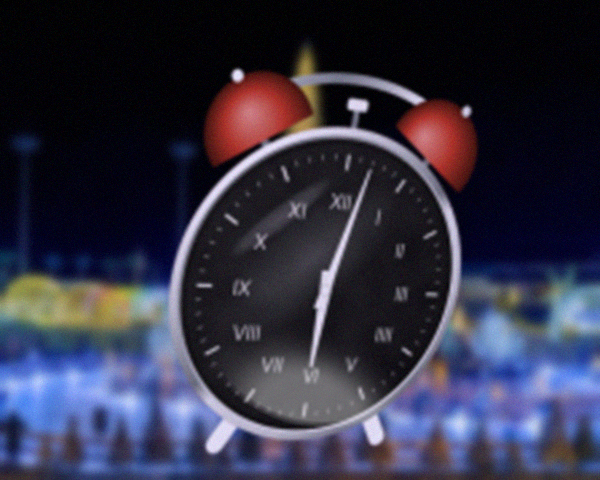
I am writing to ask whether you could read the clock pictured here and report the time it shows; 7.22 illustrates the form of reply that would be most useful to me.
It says 6.02
